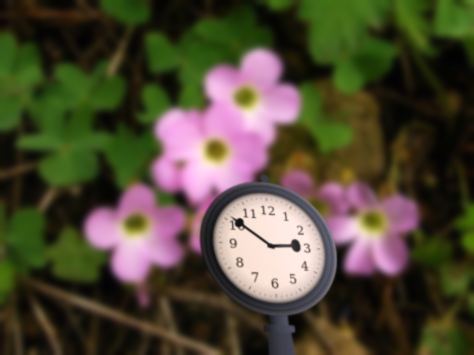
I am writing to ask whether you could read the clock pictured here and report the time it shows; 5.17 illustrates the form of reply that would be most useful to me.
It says 2.51
